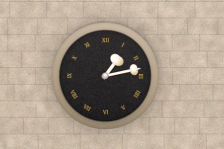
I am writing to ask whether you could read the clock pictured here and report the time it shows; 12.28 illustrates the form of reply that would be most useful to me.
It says 1.13
